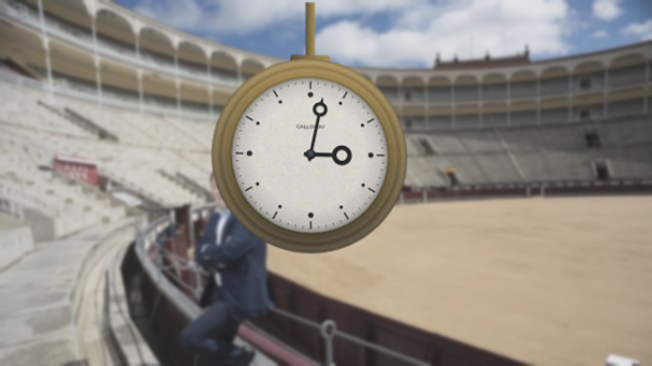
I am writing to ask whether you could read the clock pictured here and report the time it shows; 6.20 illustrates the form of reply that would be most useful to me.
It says 3.02
